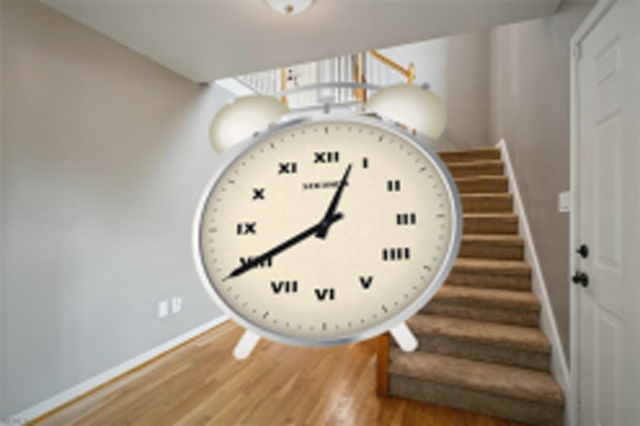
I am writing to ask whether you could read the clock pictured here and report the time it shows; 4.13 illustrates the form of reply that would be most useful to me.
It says 12.40
